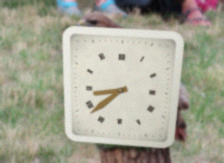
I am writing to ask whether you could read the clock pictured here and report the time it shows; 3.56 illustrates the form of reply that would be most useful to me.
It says 8.38
